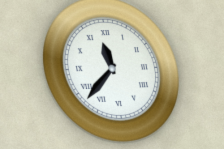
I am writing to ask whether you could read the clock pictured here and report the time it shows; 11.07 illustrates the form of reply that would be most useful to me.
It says 11.38
